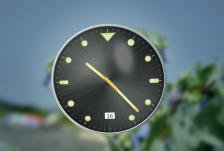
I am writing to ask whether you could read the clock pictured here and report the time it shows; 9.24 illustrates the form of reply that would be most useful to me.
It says 10.23
